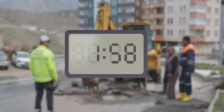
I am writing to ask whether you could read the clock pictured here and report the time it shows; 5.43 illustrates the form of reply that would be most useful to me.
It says 1.58
